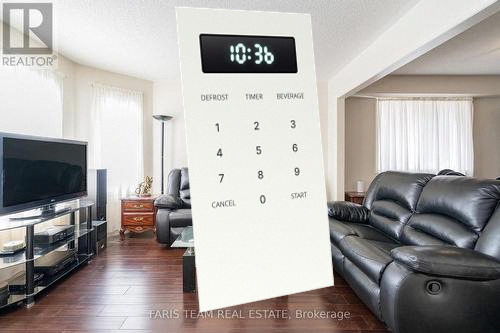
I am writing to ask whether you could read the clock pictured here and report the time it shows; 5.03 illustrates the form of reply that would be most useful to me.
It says 10.36
